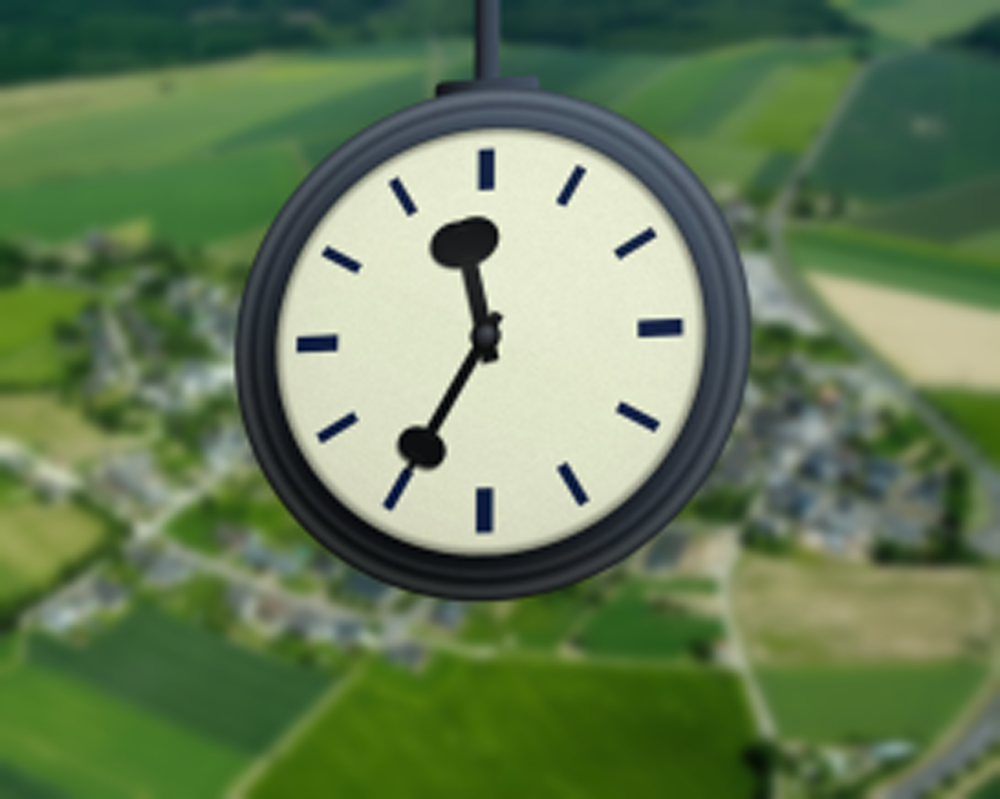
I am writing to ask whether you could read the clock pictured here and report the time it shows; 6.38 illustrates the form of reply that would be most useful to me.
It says 11.35
